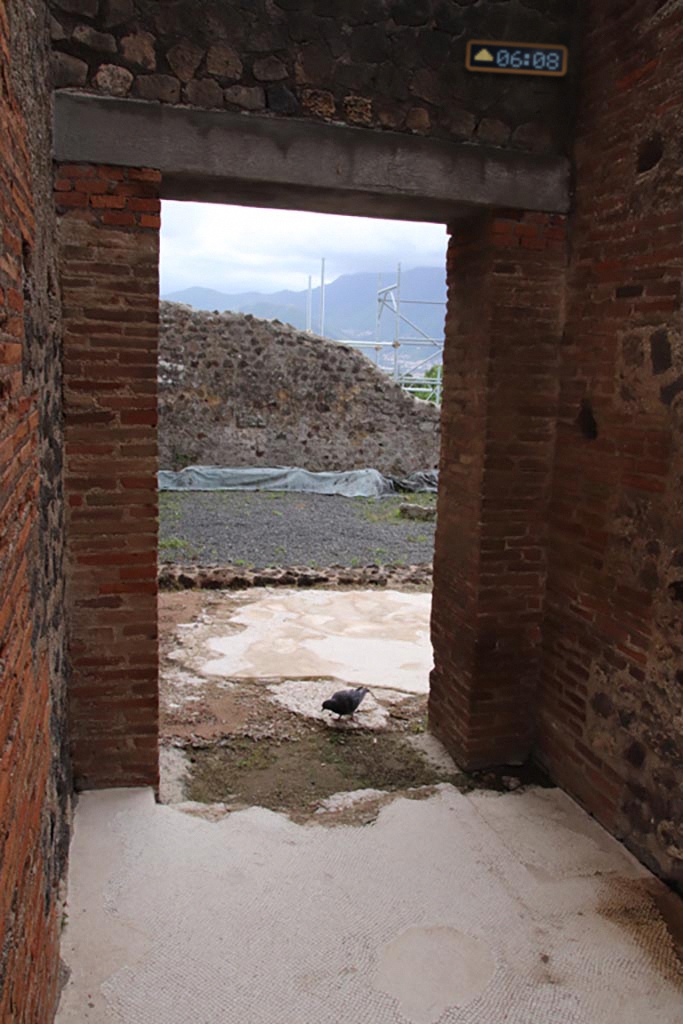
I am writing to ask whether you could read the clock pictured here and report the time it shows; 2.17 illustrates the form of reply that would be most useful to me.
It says 6.08
